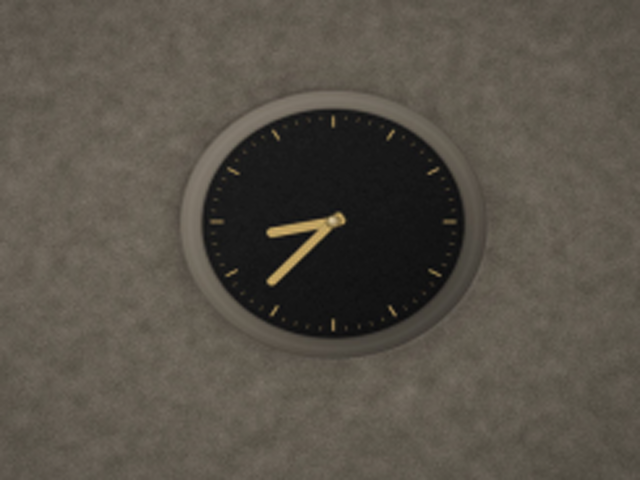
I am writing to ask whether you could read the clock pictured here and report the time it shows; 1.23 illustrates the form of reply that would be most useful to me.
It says 8.37
